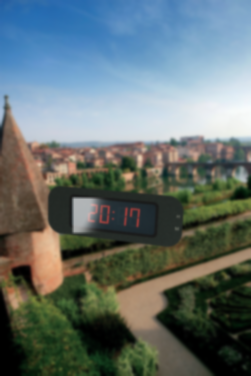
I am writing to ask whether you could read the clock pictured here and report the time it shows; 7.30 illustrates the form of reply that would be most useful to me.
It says 20.17
